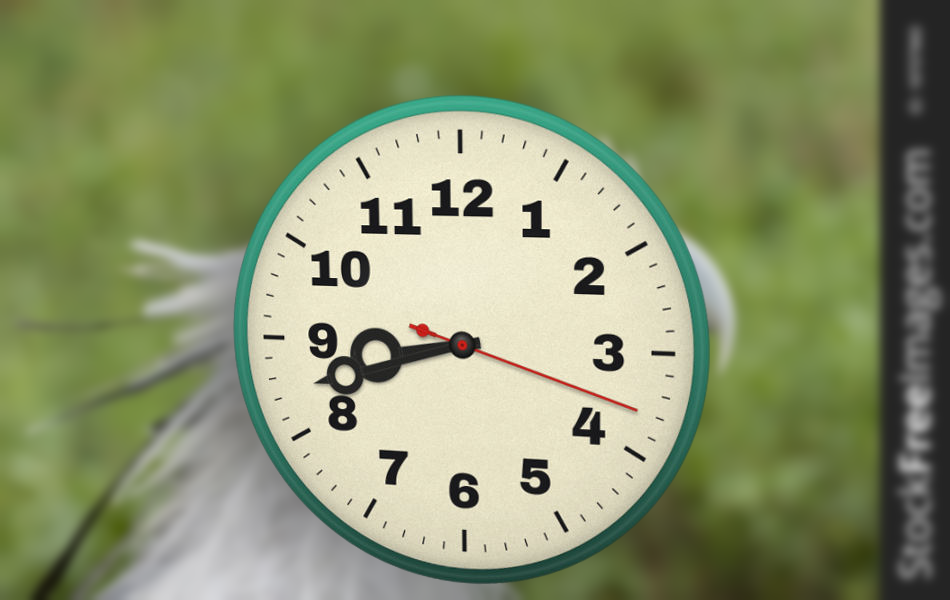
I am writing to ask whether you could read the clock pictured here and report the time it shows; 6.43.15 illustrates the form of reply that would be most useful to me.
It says 8.42.18
